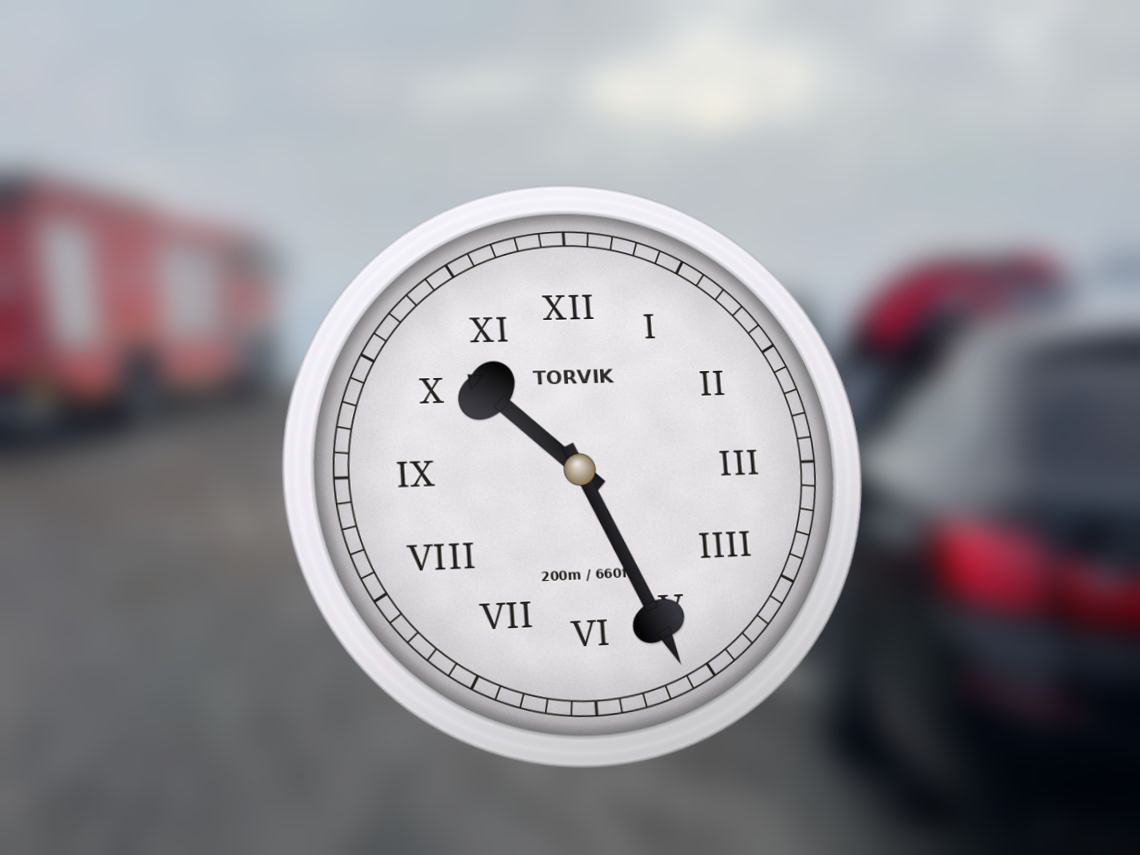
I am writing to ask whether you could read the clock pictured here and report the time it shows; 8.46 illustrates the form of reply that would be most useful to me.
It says 10.26
